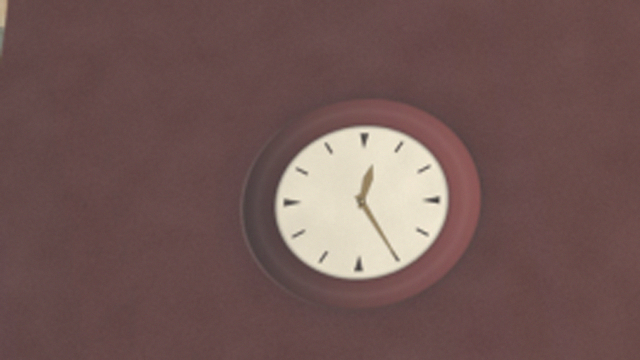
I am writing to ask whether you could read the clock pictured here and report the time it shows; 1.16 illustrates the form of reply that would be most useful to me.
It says 12.25
